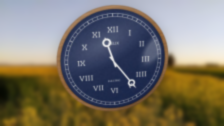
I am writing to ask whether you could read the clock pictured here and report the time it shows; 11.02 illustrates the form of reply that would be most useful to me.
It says 11.24
